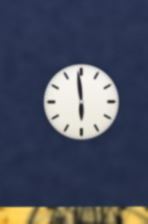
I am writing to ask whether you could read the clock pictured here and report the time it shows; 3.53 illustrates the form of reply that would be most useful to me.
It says 5.59
